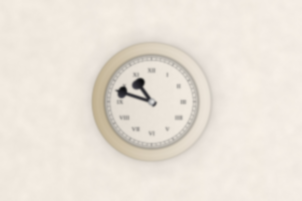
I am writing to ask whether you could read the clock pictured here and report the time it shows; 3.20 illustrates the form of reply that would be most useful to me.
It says 10.48
